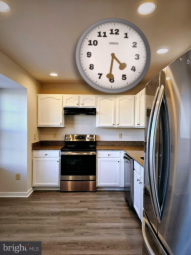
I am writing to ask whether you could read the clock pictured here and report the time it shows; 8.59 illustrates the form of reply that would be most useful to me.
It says 4.31
